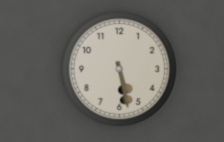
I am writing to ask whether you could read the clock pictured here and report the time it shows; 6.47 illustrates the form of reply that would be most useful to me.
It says 5.28
